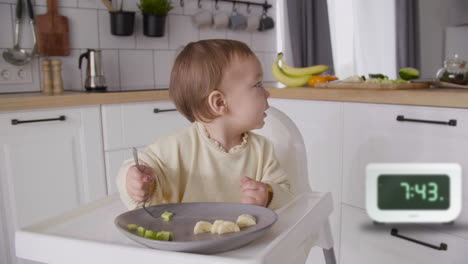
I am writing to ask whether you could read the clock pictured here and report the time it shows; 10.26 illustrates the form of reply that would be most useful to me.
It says 7.43
